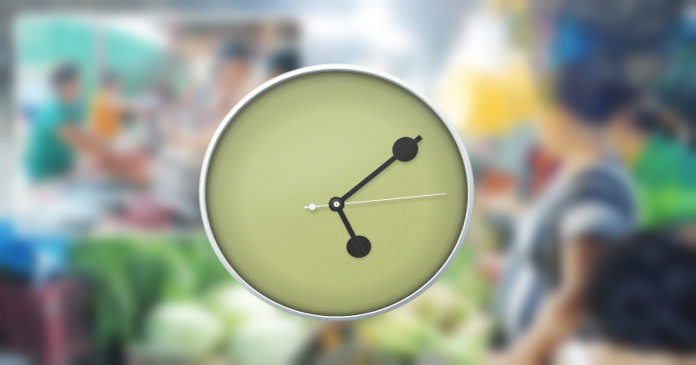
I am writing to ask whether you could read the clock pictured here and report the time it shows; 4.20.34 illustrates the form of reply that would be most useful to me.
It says 5.08.14
